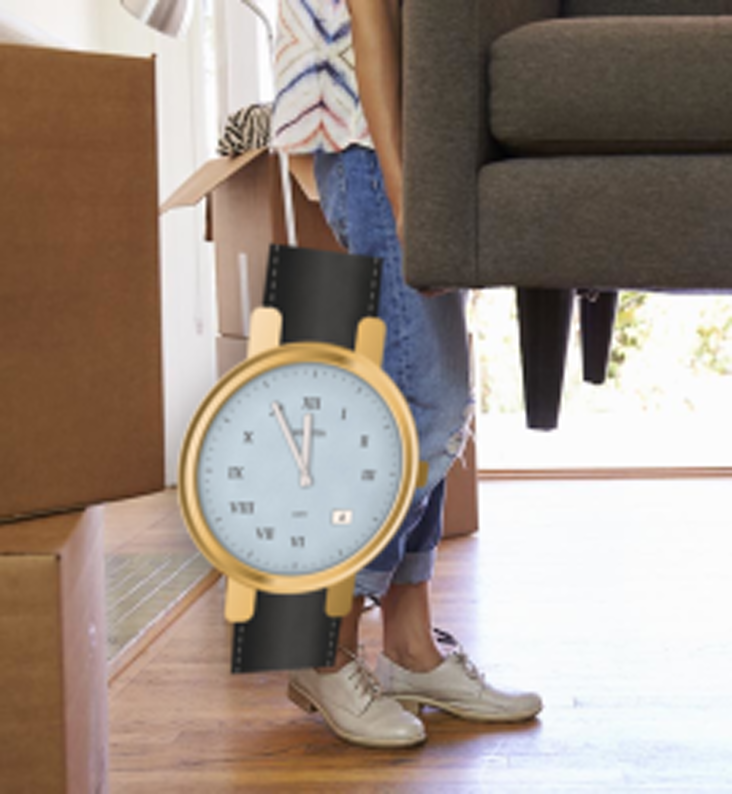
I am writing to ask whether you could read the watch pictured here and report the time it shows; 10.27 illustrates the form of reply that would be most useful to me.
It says 11.55
